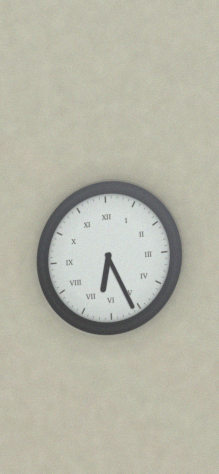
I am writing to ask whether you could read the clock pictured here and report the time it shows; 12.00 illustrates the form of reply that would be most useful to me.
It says 6.26
